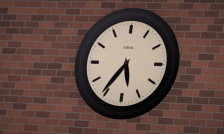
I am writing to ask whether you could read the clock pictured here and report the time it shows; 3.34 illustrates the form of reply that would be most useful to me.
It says 5.36
